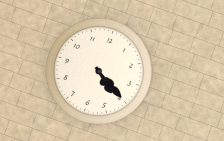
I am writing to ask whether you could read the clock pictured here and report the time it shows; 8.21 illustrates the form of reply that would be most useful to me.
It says 4.20
